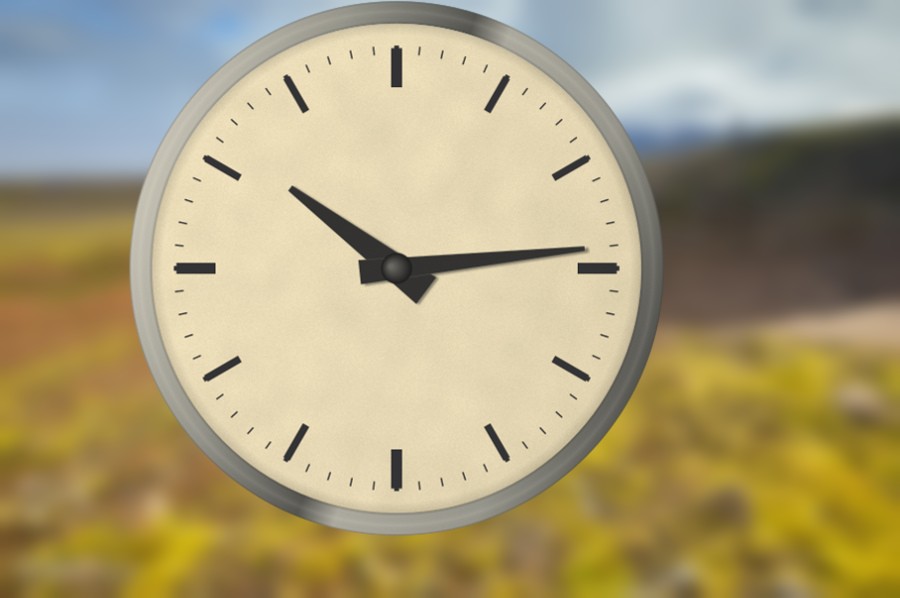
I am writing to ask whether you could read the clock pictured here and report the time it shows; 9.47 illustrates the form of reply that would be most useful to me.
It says 10.14
